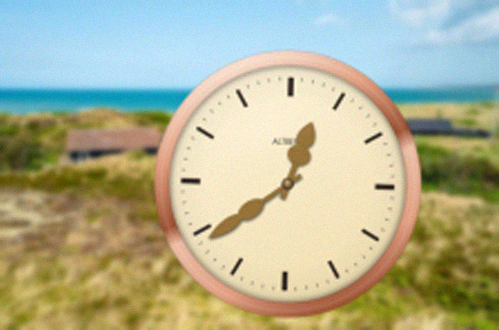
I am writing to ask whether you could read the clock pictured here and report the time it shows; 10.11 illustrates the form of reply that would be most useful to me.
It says 12.39
